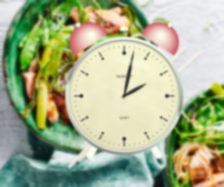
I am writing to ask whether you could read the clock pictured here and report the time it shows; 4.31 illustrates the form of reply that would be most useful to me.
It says 2.02
